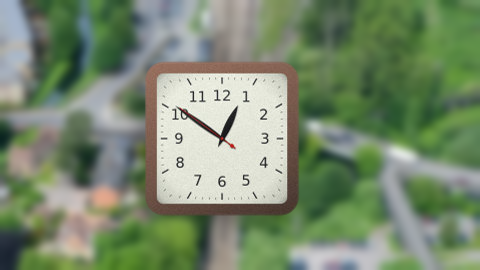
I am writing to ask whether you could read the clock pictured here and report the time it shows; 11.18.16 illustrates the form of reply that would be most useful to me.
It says 12.50.51
